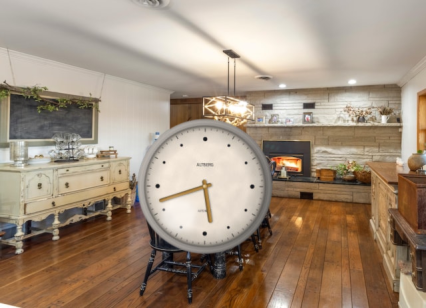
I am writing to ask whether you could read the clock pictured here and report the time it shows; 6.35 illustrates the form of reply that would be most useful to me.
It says 5.42
